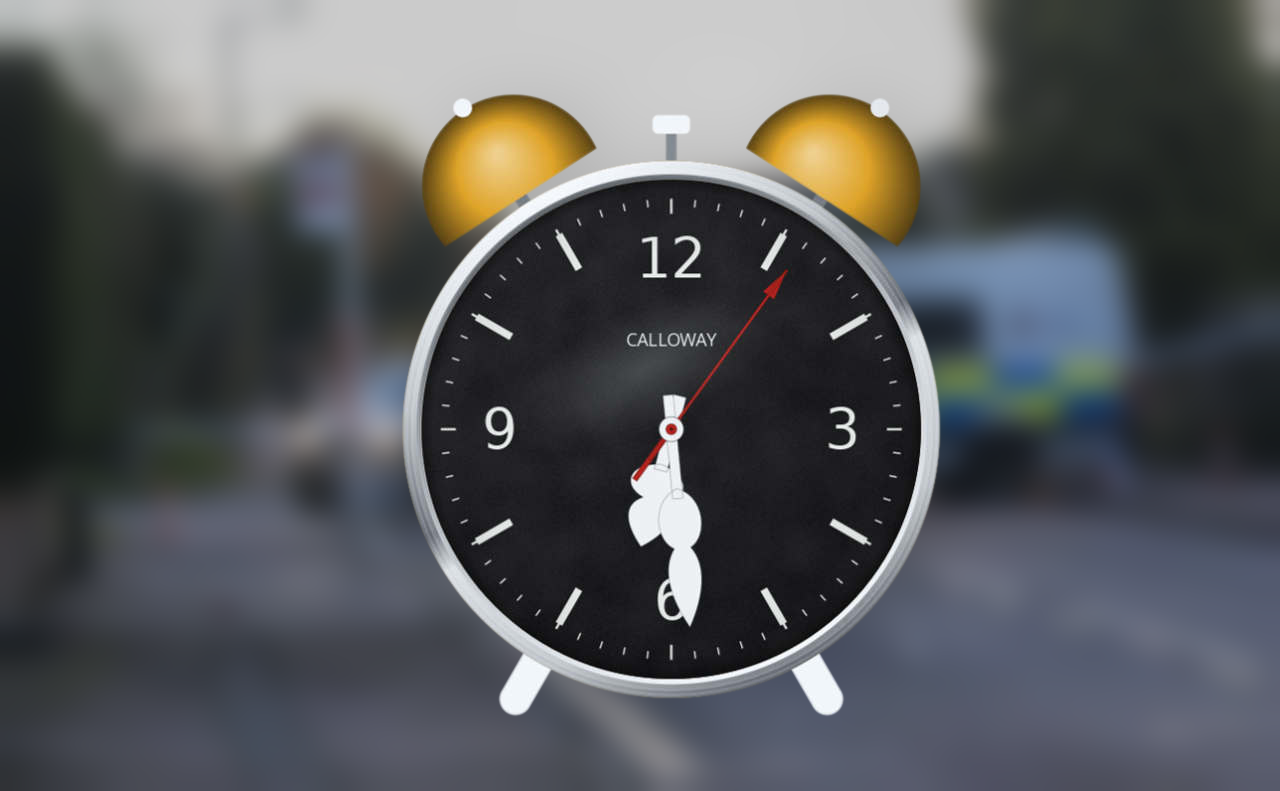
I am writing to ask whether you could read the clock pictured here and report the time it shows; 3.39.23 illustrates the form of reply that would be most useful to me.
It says 6.29.06
